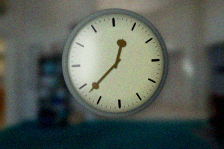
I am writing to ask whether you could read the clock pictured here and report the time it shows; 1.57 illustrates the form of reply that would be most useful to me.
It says 12.38
